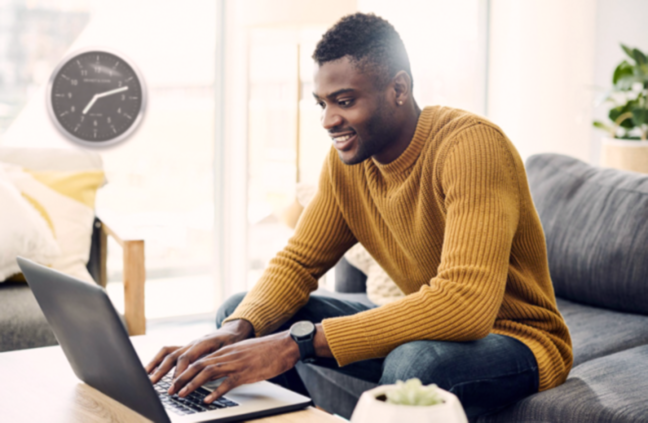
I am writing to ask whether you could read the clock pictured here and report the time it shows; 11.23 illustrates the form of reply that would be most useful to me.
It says 7.12
